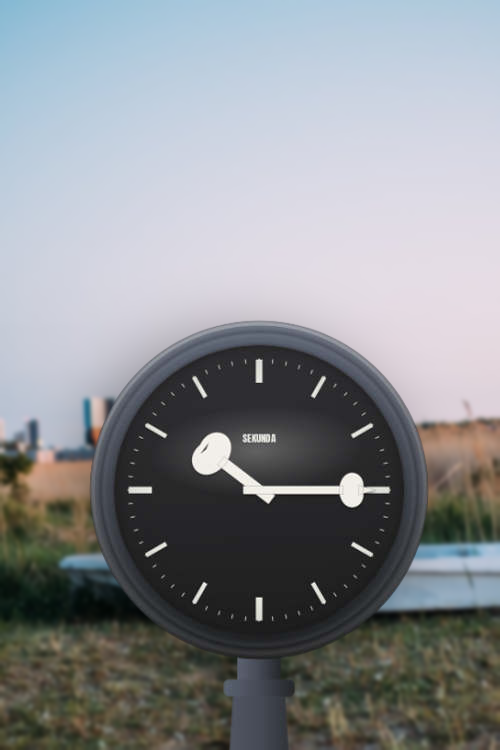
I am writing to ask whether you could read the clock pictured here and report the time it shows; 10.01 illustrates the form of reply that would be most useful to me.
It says 10.15
